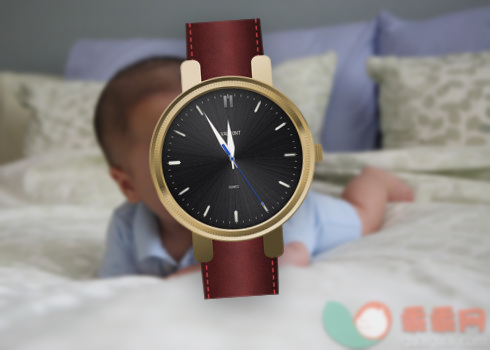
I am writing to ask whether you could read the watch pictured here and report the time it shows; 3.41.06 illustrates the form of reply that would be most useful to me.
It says 11.55.25
